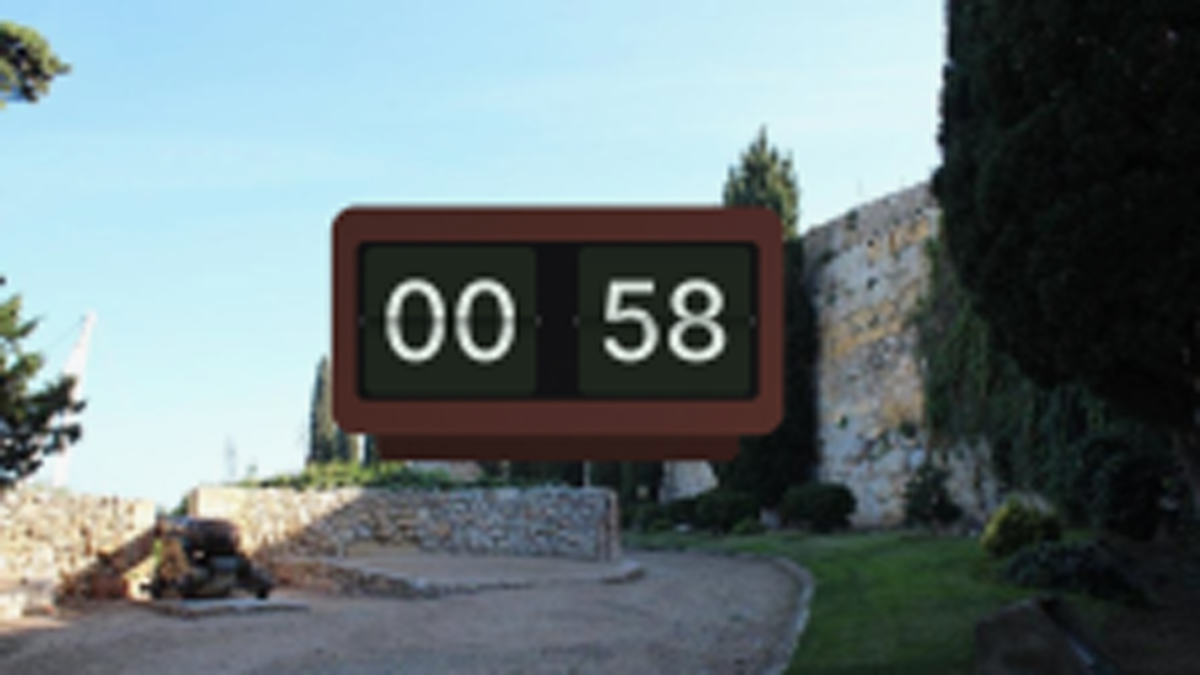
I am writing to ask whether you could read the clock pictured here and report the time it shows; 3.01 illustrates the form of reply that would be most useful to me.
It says 0.58
